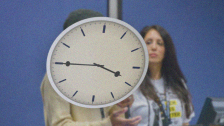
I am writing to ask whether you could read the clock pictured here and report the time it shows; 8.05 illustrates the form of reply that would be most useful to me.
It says 3.45
